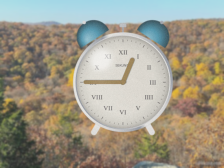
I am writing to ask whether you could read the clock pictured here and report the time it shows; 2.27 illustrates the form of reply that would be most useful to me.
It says 12.45
